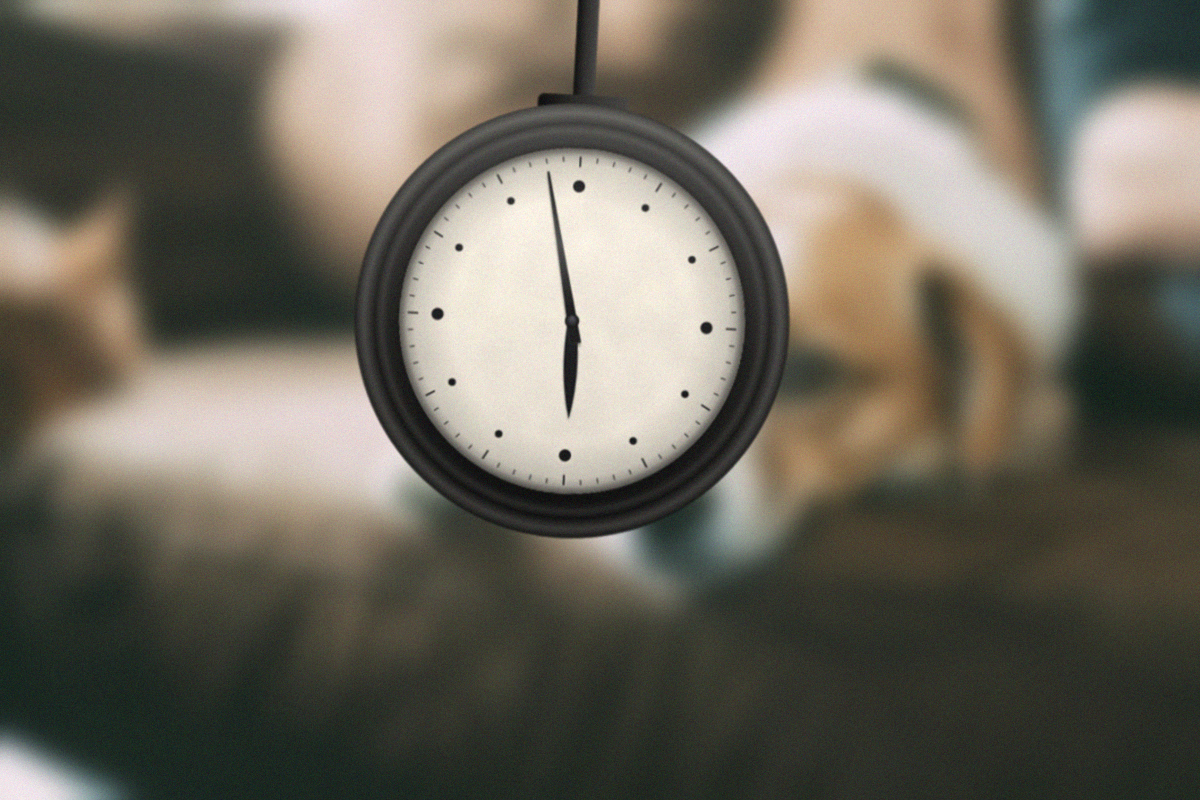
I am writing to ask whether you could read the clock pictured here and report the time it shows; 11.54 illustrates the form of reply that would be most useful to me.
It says 5.58
